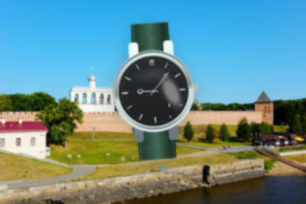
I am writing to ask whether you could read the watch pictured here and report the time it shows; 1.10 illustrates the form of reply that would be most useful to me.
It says 9.07
